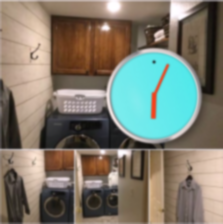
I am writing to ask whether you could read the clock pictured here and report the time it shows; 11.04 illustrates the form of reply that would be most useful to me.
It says 6.04
